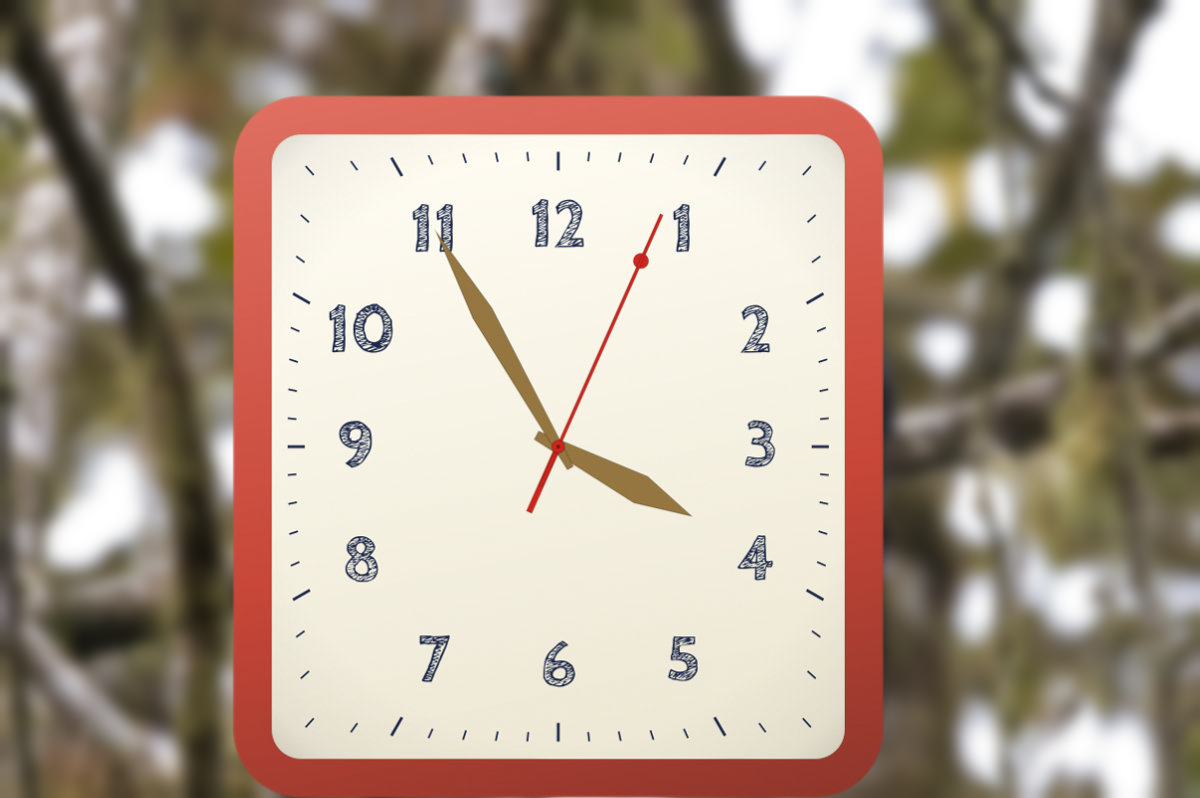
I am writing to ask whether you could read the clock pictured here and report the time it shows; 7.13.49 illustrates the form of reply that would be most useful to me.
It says 3.55.04
